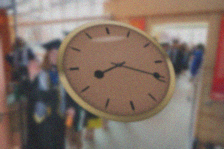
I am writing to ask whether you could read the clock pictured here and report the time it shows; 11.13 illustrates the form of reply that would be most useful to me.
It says 8.19
